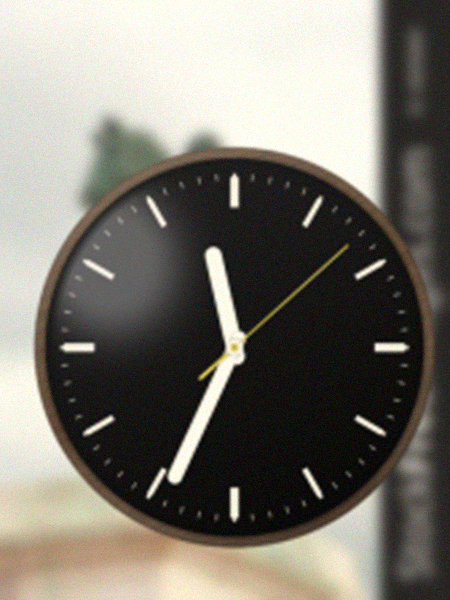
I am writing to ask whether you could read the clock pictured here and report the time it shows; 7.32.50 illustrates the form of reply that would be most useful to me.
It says 11.34.08
